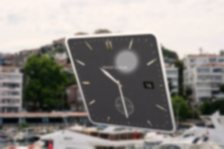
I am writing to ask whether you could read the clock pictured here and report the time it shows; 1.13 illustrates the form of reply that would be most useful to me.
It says 10.30
